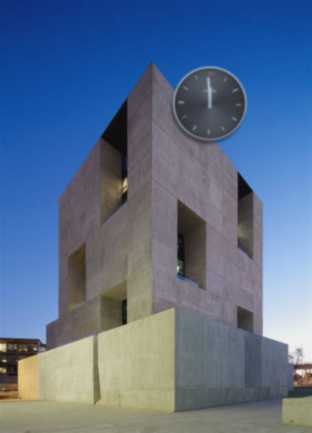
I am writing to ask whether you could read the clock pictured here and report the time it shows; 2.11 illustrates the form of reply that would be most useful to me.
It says 11.59
